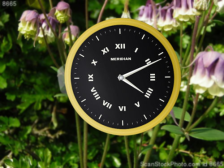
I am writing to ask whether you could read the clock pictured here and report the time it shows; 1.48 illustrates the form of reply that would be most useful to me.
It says 4.11
